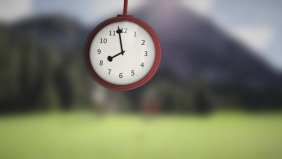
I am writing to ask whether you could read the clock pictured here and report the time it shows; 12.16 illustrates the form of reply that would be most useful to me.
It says 7.58
